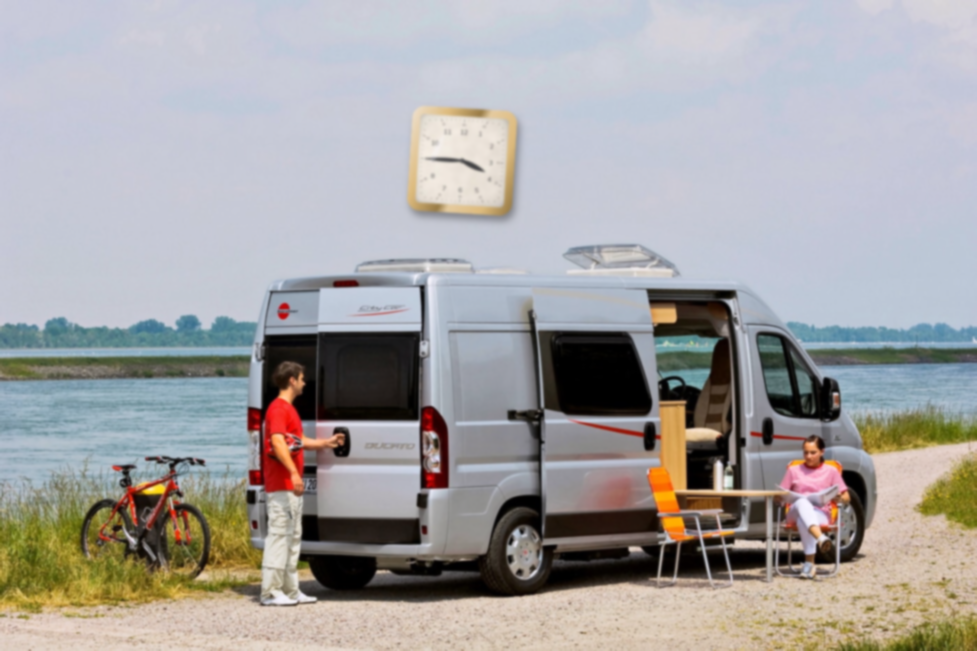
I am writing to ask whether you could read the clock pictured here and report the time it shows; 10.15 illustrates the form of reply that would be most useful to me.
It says 3.45
